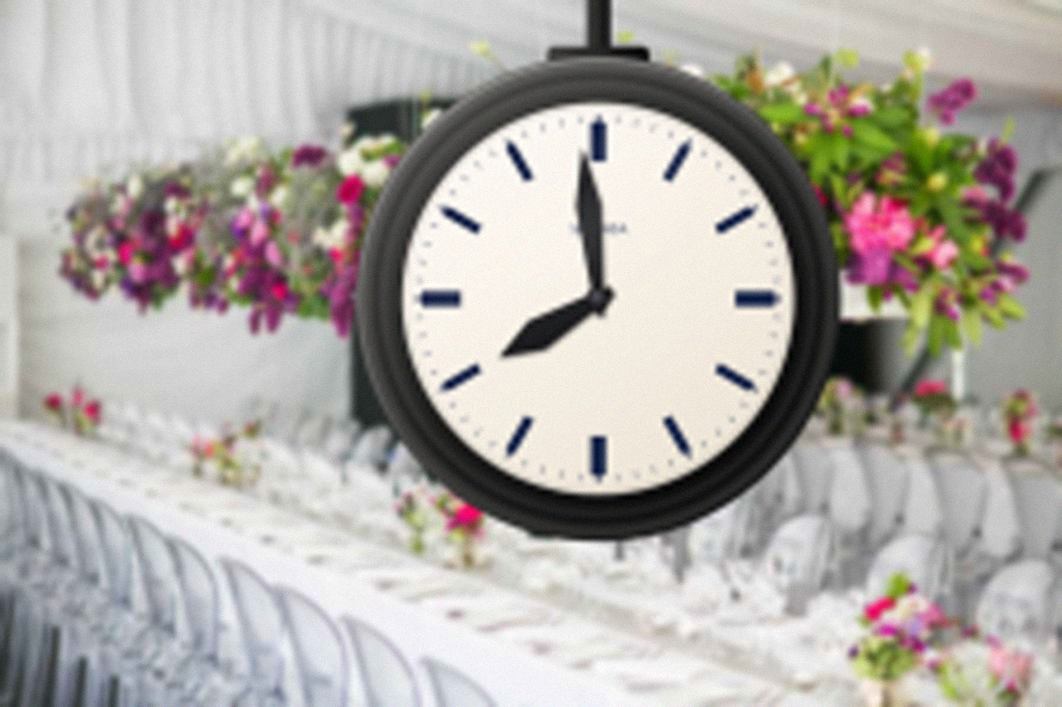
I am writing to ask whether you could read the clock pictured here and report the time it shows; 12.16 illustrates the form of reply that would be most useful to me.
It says 7.59
